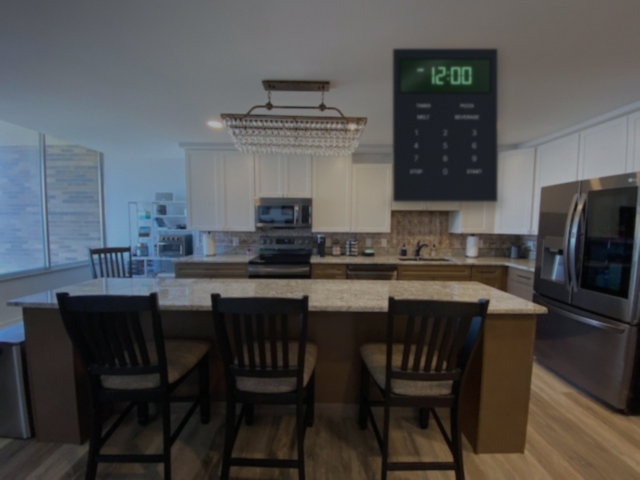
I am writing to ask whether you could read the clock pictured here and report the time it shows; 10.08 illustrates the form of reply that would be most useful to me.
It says 12.00
